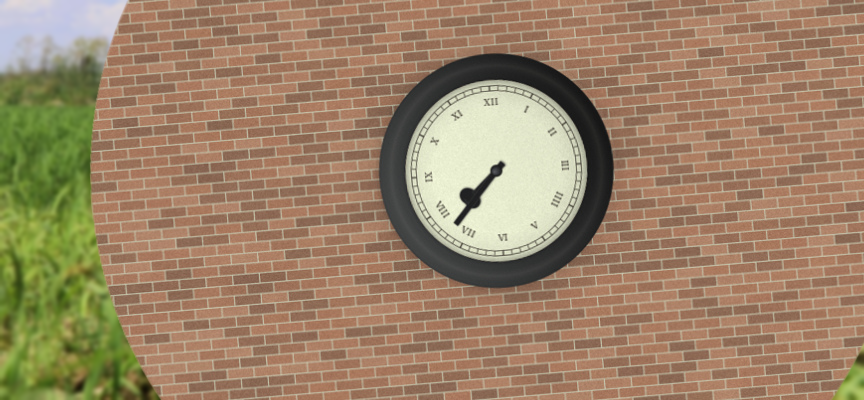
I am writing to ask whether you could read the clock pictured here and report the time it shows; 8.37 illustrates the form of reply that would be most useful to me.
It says 7.37
